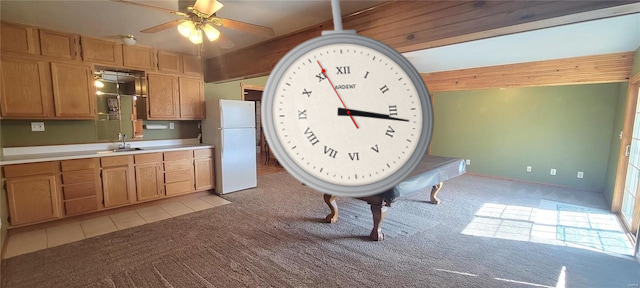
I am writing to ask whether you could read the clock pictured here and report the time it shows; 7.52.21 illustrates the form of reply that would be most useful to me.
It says 3.16.56
